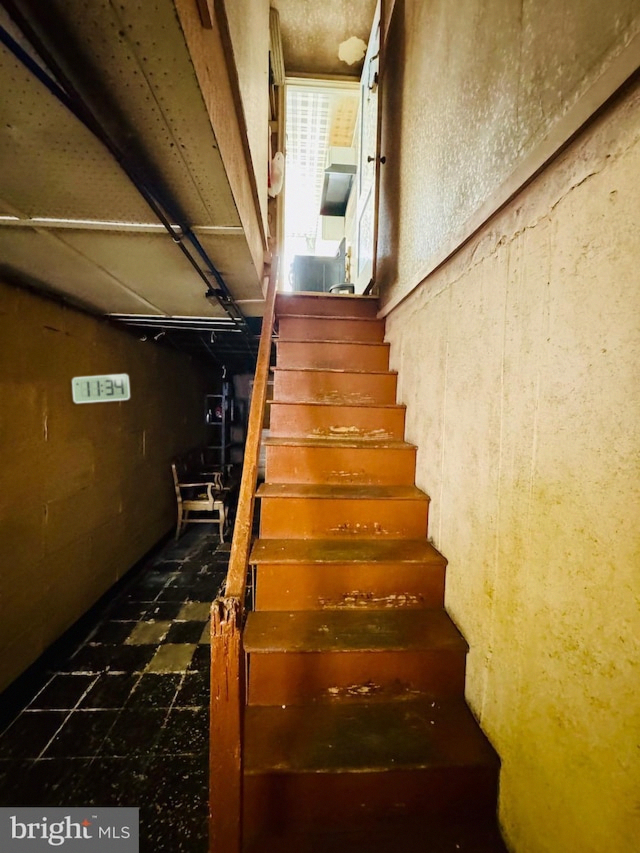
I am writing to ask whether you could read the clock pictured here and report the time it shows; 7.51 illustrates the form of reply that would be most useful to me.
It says 11.34
